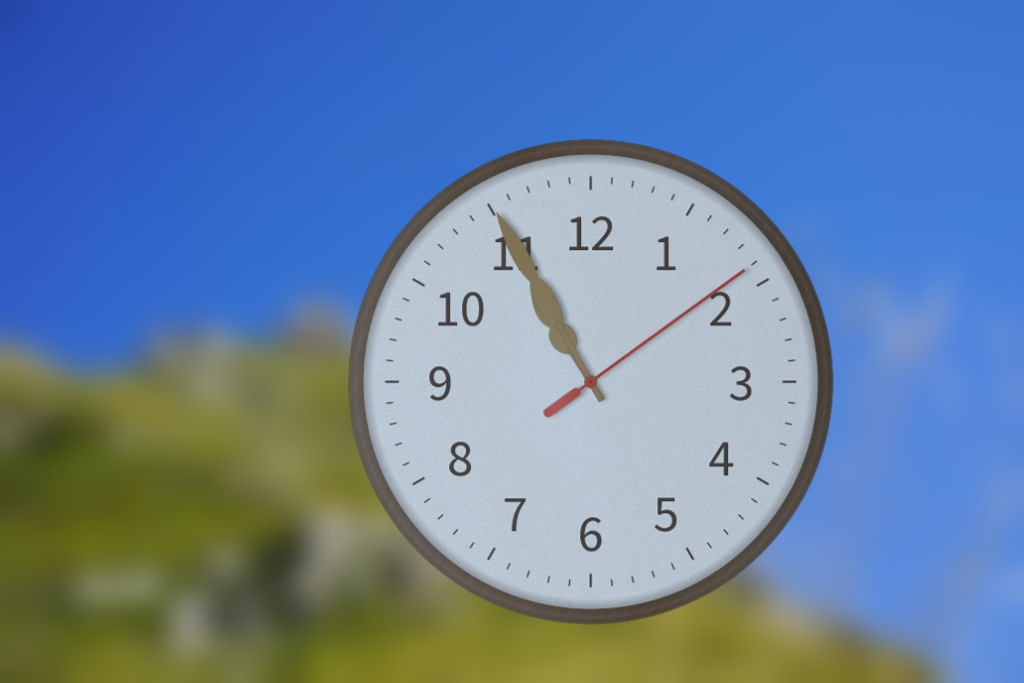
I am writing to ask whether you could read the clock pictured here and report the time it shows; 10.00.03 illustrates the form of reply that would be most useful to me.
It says 10.55.09
